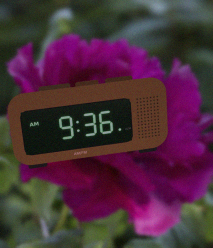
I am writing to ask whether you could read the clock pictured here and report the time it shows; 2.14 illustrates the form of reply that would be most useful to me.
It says 9.36
